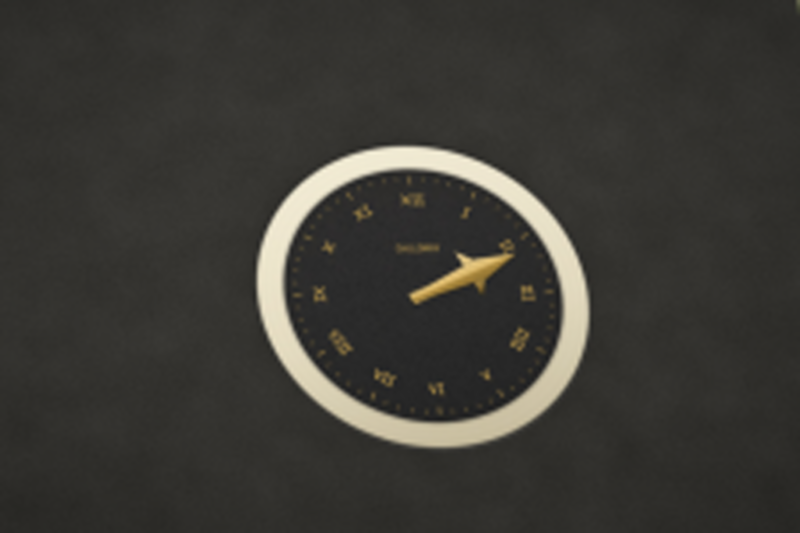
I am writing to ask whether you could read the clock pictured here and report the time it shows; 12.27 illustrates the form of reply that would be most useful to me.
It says 2.11
